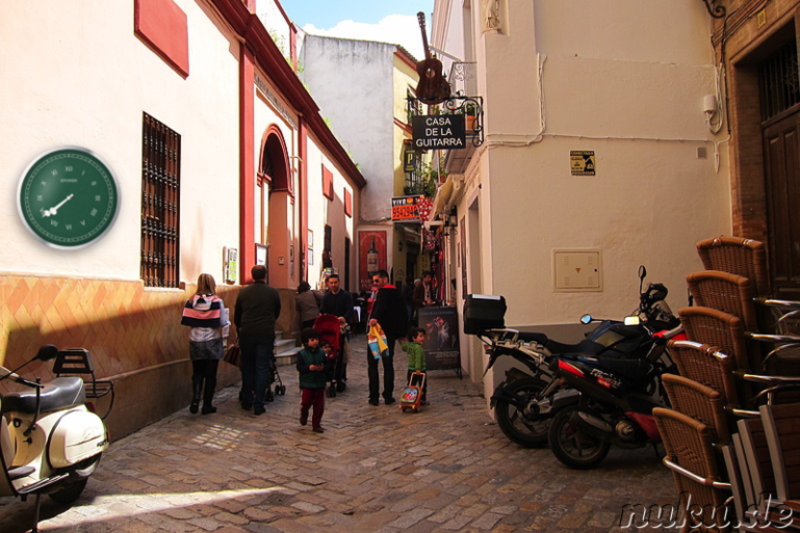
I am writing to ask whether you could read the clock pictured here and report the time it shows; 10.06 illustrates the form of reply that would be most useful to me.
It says 7.39
